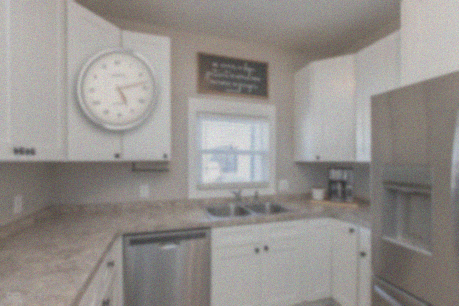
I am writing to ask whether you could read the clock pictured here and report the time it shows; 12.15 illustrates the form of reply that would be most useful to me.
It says 5.13
